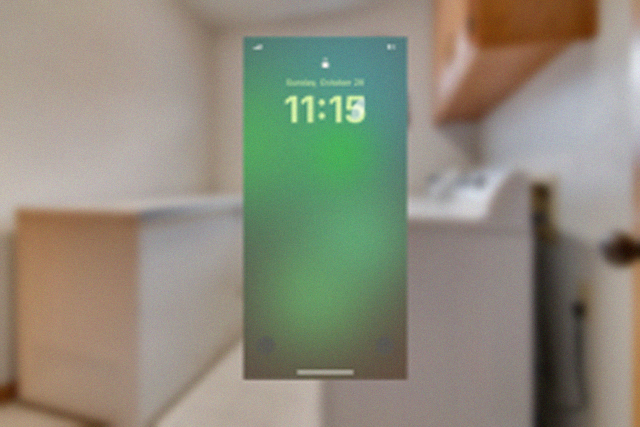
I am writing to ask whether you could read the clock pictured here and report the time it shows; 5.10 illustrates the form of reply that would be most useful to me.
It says 11.15
